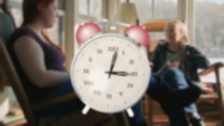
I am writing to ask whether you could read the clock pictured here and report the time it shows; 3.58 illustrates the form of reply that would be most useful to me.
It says 3.02
